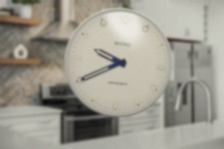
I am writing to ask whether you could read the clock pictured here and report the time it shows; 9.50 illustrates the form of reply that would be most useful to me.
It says 9.40
